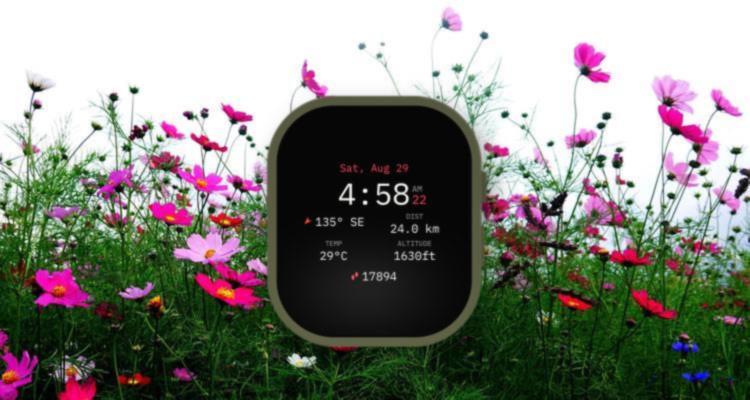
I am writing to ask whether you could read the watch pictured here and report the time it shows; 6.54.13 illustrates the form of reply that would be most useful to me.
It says 4.58.22
